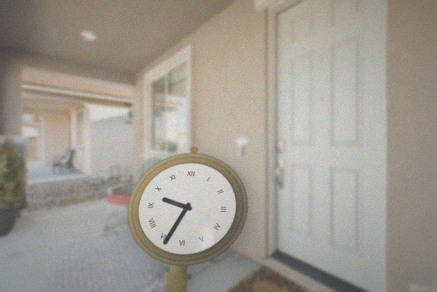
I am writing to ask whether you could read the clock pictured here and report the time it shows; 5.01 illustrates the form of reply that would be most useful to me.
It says 9.34
